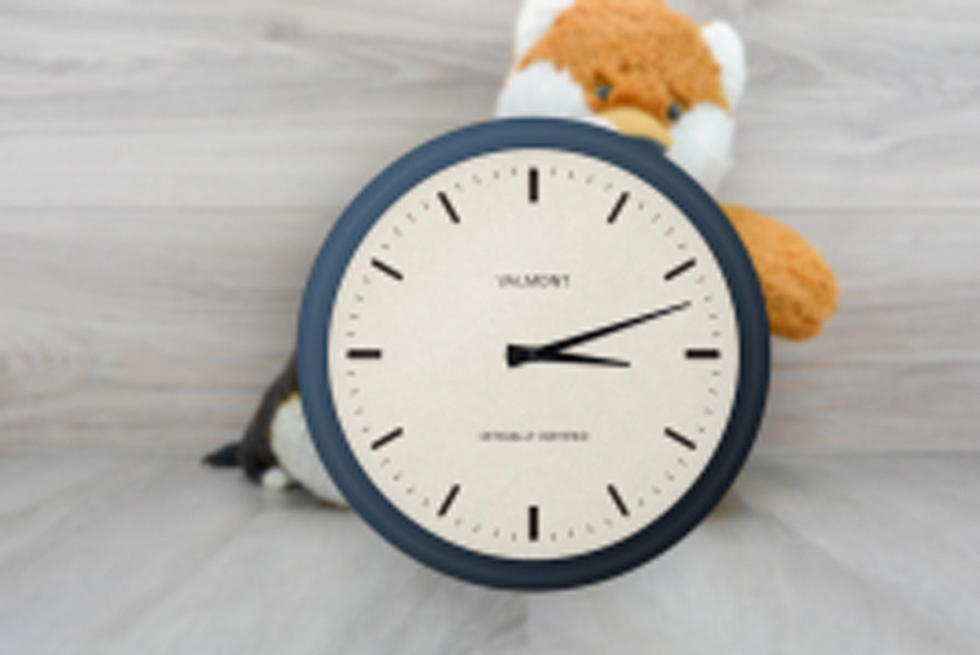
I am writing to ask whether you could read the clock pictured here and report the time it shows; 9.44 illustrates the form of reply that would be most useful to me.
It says 3.12
